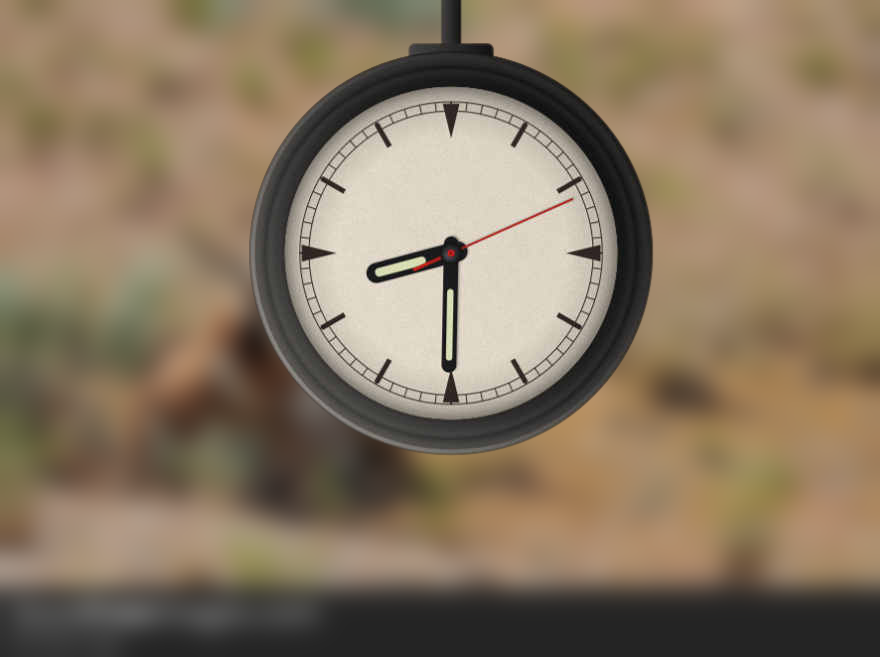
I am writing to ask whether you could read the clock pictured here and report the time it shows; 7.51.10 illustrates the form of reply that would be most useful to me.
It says 8.30.11
